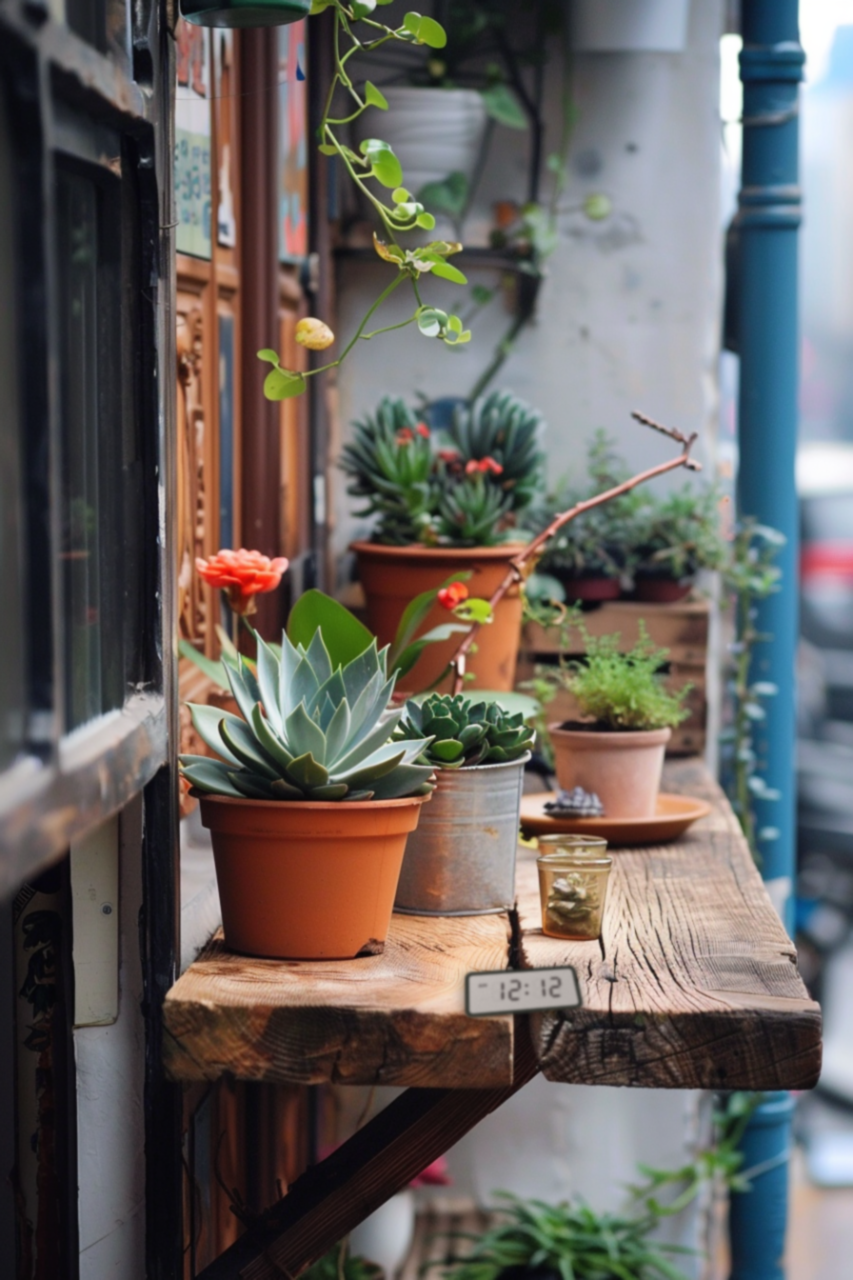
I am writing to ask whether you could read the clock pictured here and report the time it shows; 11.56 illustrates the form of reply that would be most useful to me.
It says 12.12
